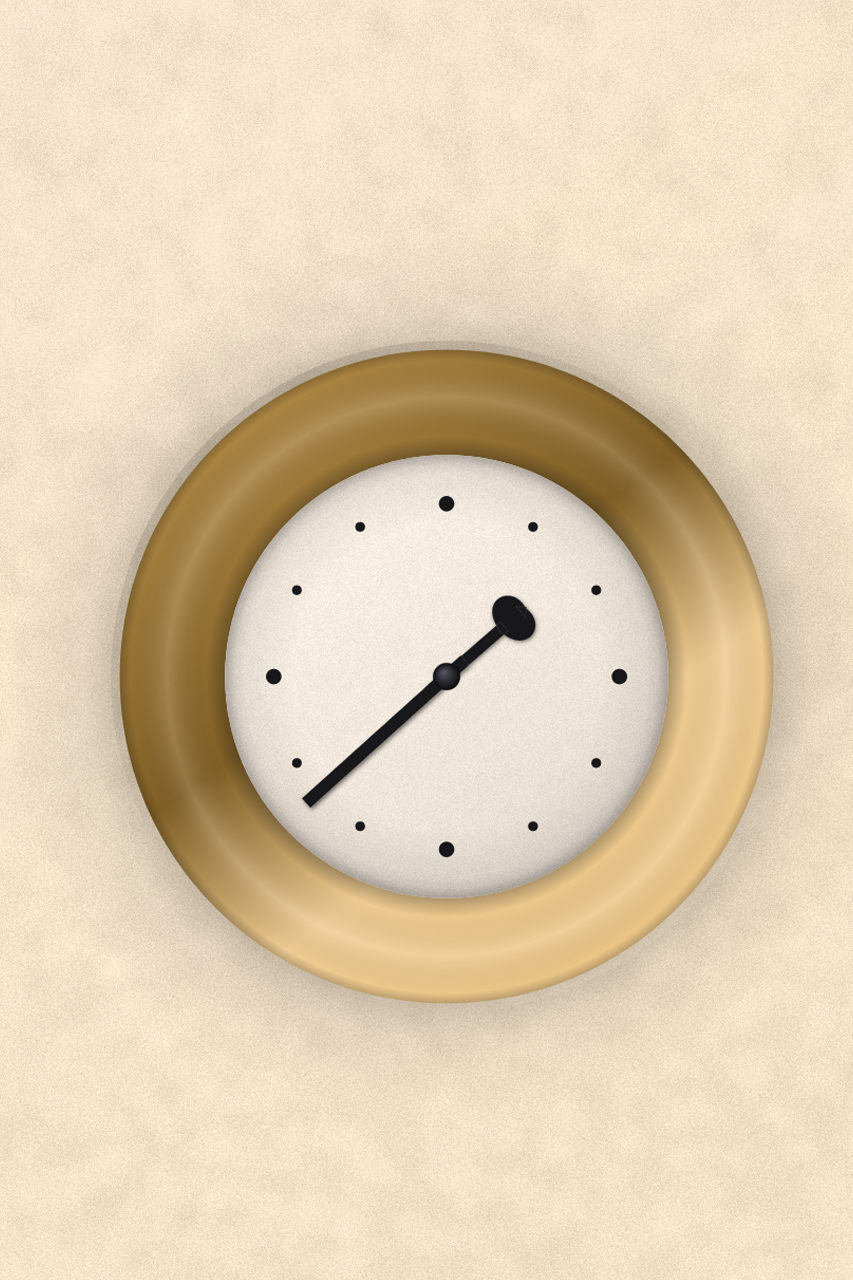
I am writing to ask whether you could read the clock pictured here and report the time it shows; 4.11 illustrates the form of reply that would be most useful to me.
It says 1.38
